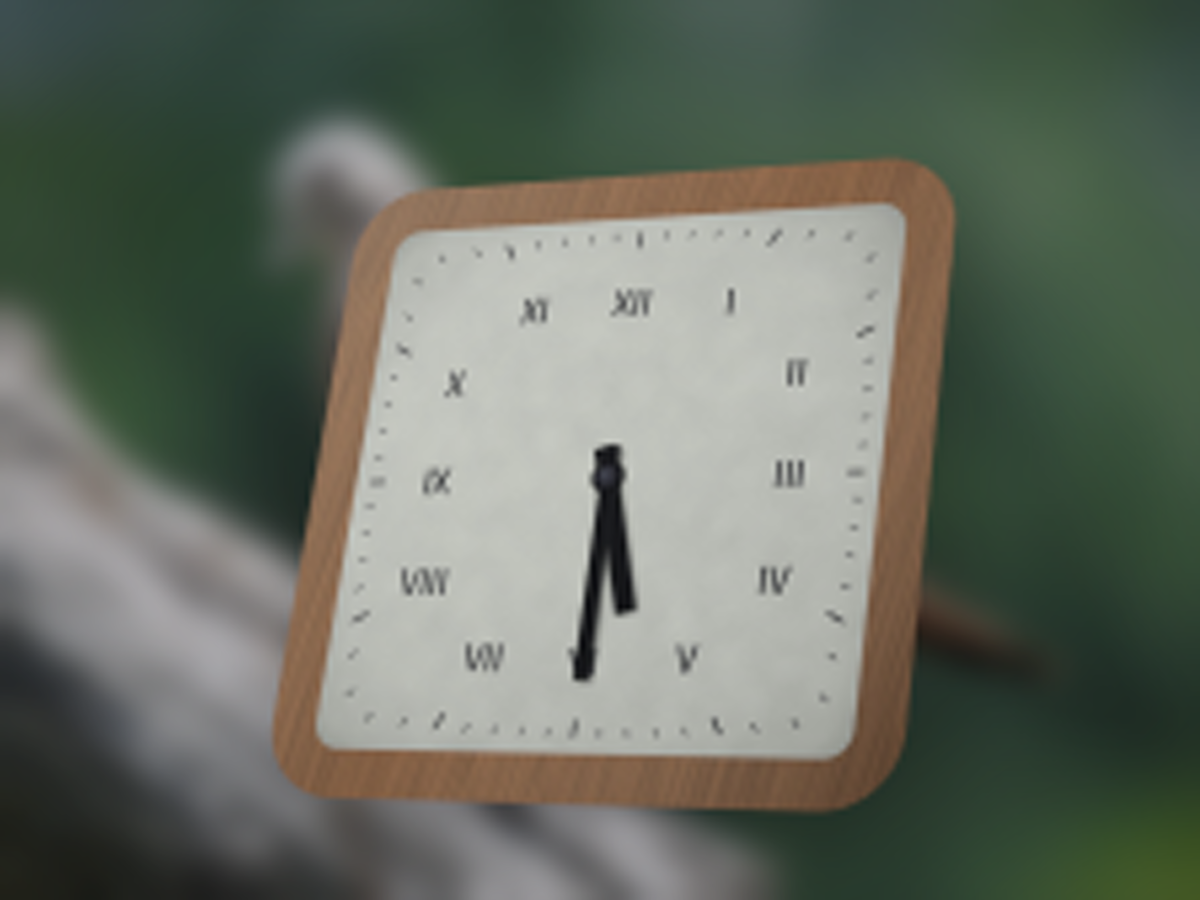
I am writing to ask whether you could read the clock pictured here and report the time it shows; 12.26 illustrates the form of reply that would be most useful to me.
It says 5.30
